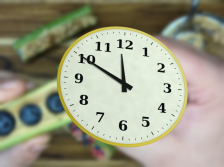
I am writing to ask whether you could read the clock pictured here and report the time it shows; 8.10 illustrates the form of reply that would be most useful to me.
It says 11.50
